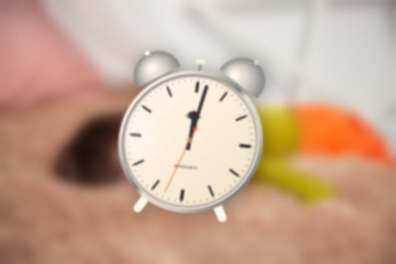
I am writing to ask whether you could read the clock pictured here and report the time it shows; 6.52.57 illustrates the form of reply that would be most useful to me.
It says 12.01.33
